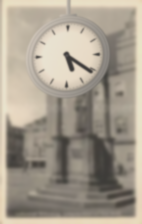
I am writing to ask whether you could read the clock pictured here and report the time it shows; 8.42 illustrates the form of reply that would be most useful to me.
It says 5.21
